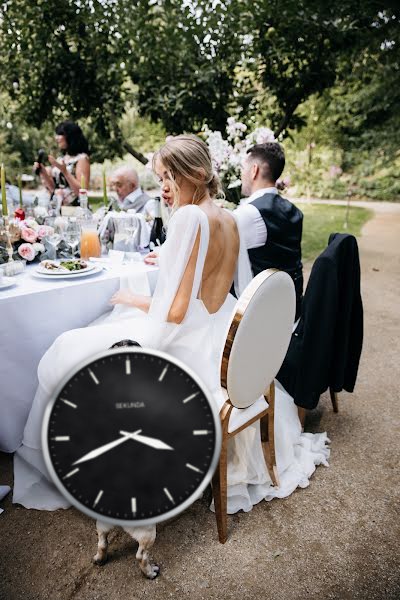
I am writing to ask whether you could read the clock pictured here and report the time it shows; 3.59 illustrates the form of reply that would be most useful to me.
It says 3.41
